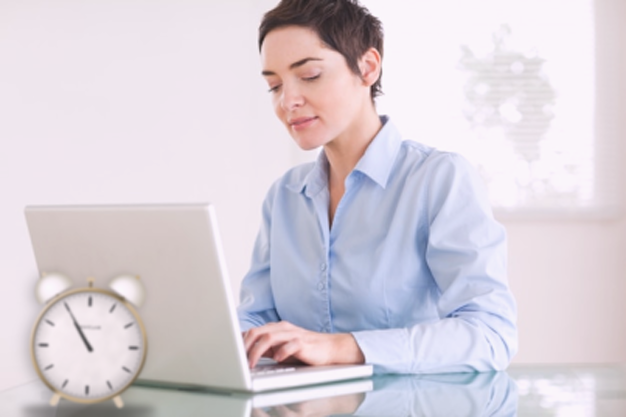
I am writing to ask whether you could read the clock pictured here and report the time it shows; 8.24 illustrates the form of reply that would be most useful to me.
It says 10.55
